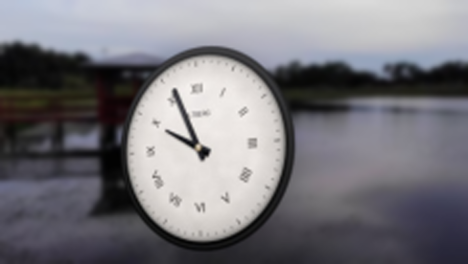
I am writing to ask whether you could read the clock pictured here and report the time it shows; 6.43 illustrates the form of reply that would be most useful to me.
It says 9.56
